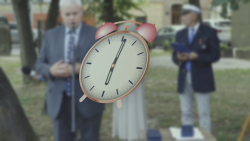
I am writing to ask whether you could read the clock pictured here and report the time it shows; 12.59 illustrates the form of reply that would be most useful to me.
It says 6.01
